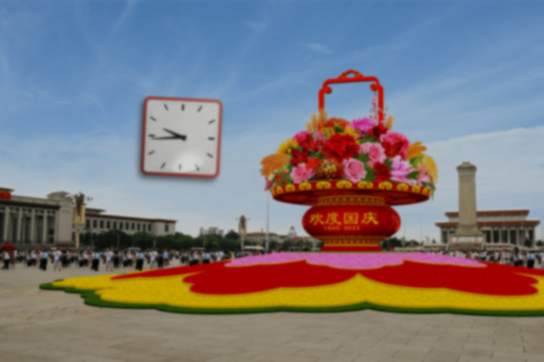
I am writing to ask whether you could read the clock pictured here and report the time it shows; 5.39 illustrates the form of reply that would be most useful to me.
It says 9.44
